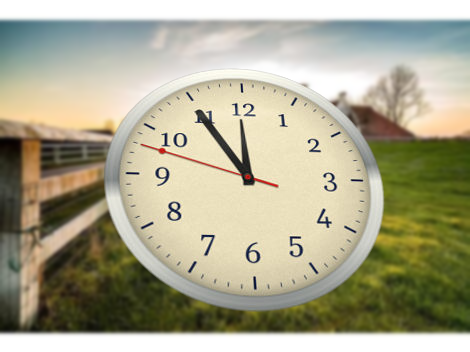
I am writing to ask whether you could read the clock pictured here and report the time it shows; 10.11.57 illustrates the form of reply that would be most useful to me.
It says 11.54.48
